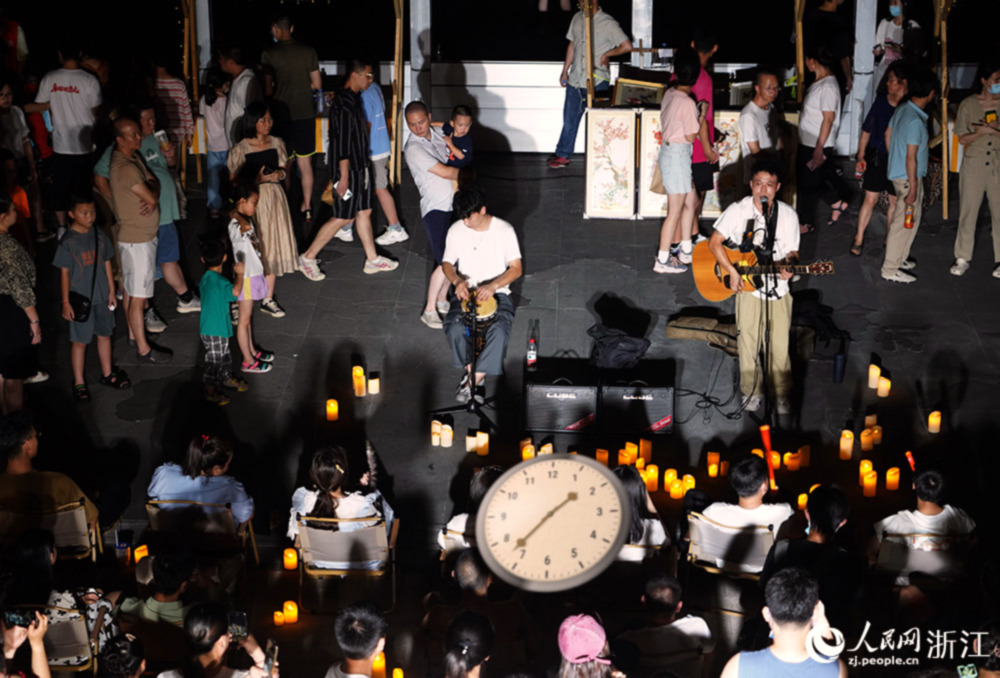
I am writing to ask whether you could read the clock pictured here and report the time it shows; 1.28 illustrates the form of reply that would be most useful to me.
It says 1.37
